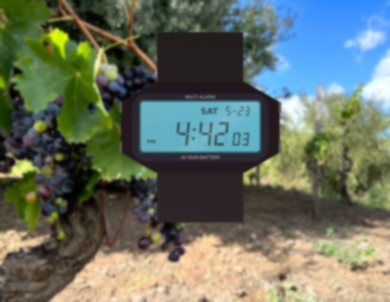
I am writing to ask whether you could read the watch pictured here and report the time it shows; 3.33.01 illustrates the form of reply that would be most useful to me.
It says 4.42.03
